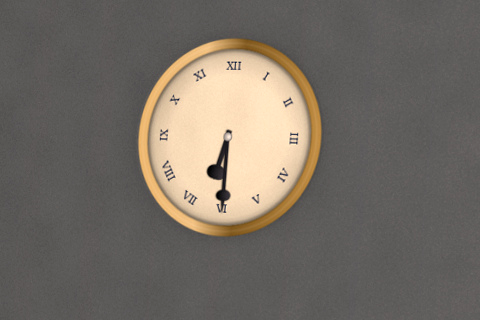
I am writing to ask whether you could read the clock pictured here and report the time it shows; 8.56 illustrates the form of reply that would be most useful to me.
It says 6.30
